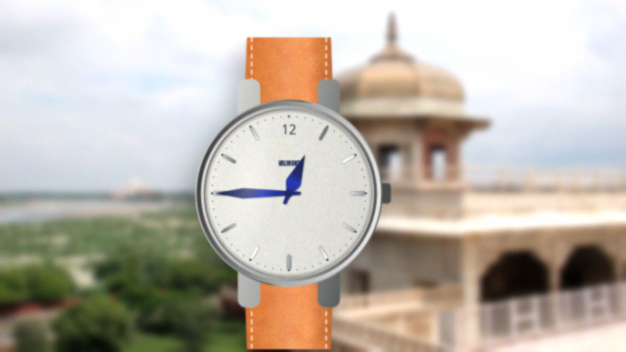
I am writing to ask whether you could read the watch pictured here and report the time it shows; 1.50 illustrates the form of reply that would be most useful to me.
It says 12.45
